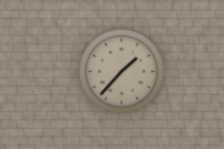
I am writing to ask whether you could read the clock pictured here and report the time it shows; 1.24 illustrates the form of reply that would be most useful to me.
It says 1.37
